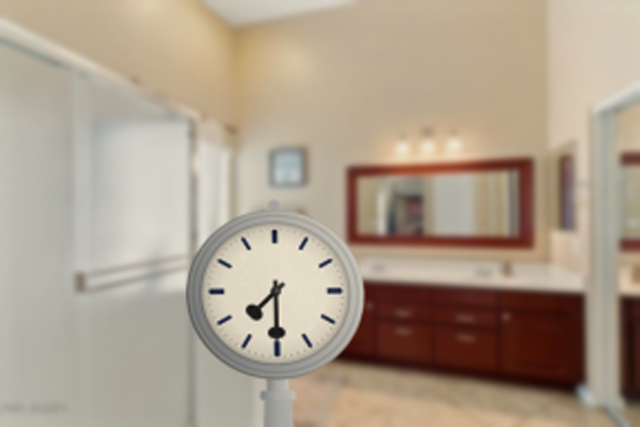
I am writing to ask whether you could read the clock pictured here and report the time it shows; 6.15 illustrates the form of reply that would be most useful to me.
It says 7.30
